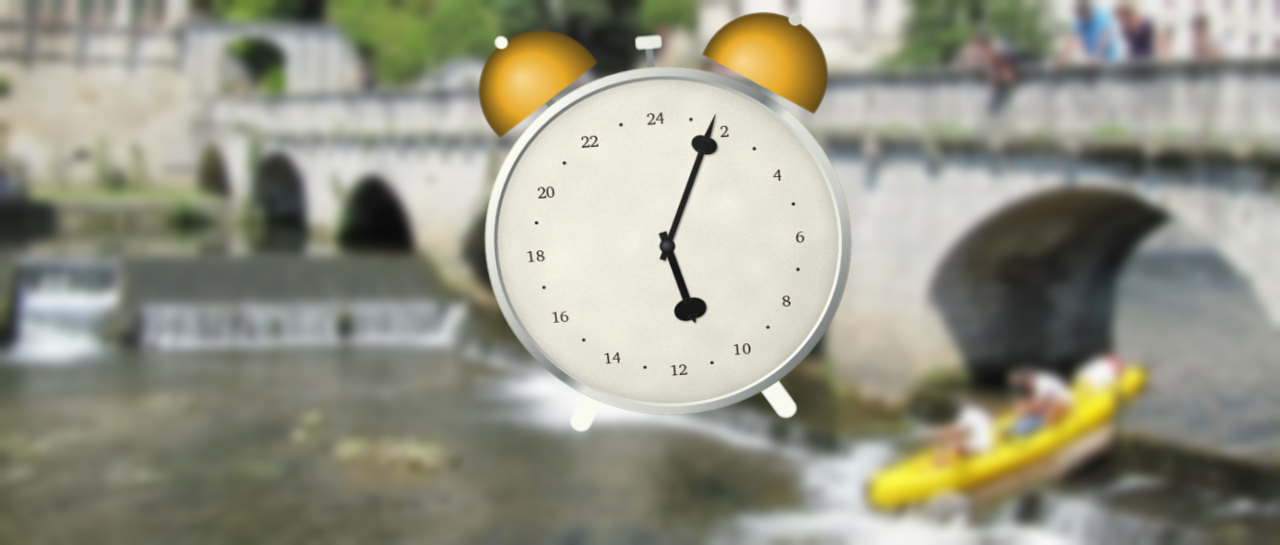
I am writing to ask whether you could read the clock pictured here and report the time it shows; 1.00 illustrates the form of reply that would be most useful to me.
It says 11.04
